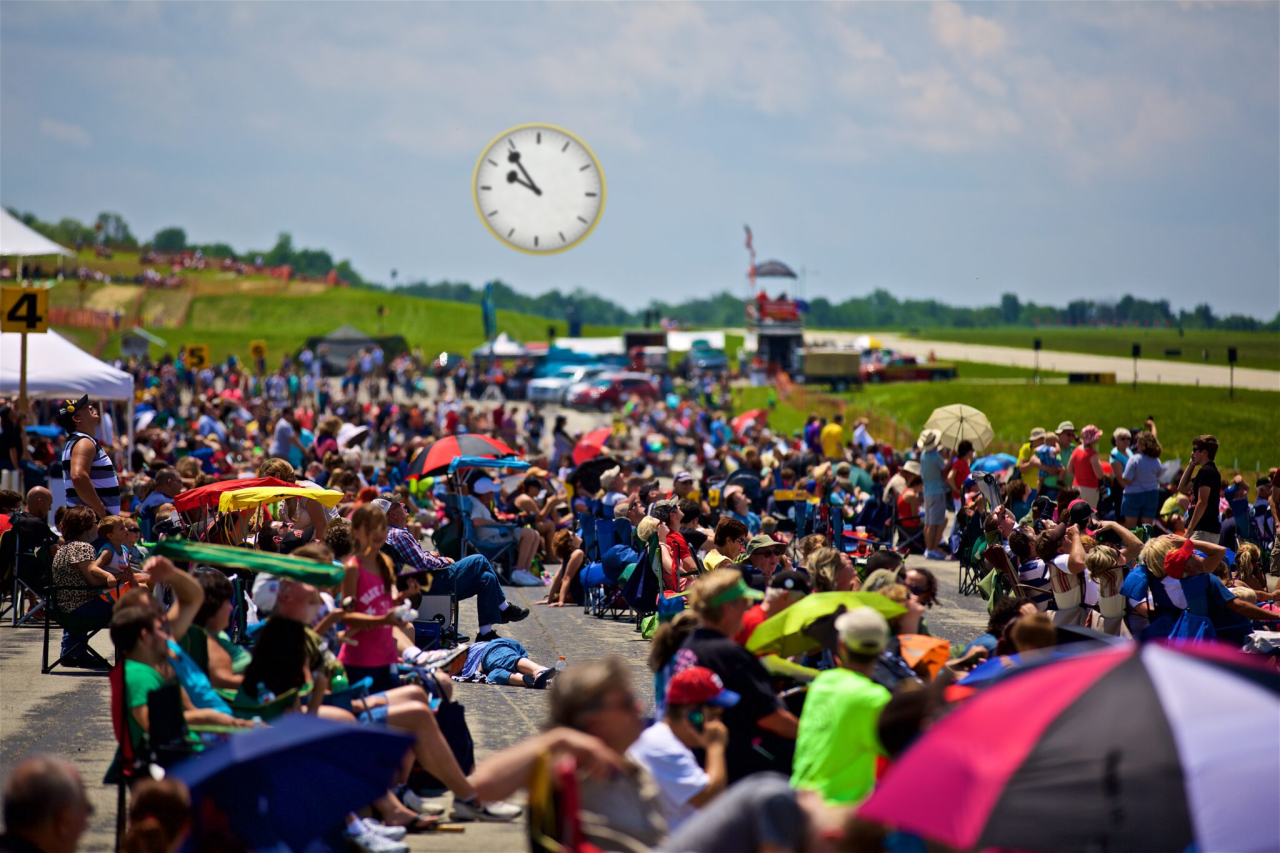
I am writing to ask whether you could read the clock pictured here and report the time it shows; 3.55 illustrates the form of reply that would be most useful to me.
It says 9.54
